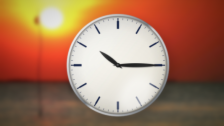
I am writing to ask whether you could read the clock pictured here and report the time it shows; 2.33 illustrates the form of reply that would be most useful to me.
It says 10.15
